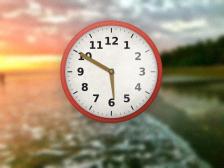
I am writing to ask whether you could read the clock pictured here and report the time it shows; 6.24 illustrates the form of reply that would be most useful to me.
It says 5.50
